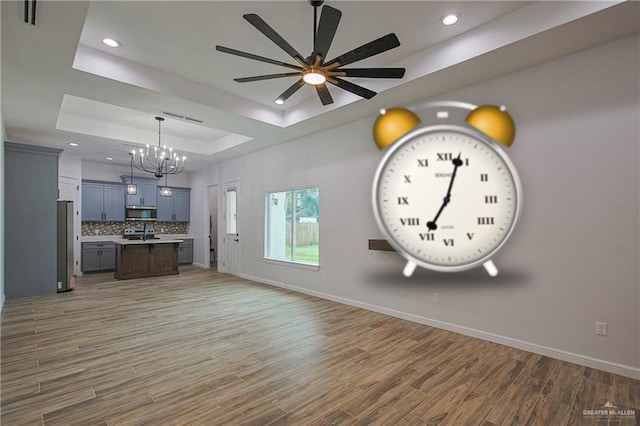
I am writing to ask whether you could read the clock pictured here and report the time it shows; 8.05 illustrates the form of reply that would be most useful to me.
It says 7.03
